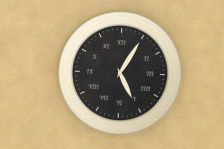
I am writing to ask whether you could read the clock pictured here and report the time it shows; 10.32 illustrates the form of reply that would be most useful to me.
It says 5.05
